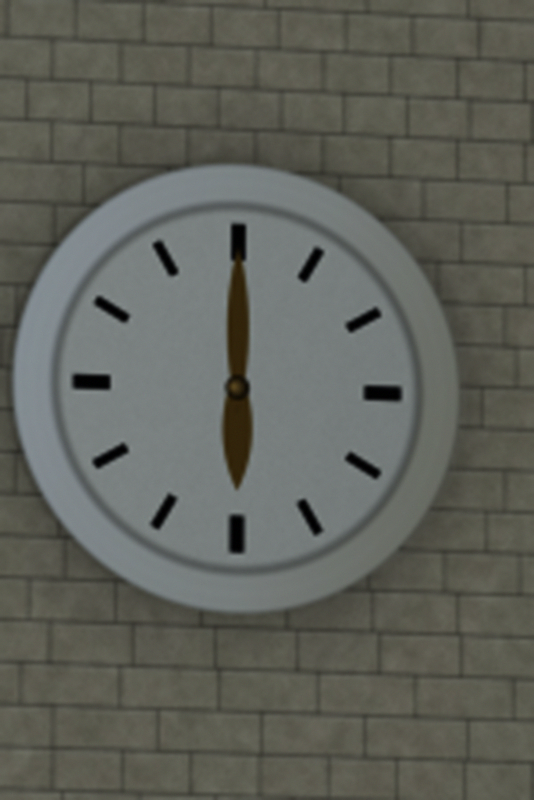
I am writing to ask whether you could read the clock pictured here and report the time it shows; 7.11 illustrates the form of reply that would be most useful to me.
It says 6.00
